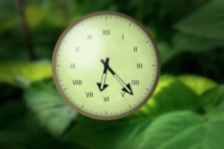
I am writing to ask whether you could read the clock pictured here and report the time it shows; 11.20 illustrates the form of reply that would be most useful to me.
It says 6.23
